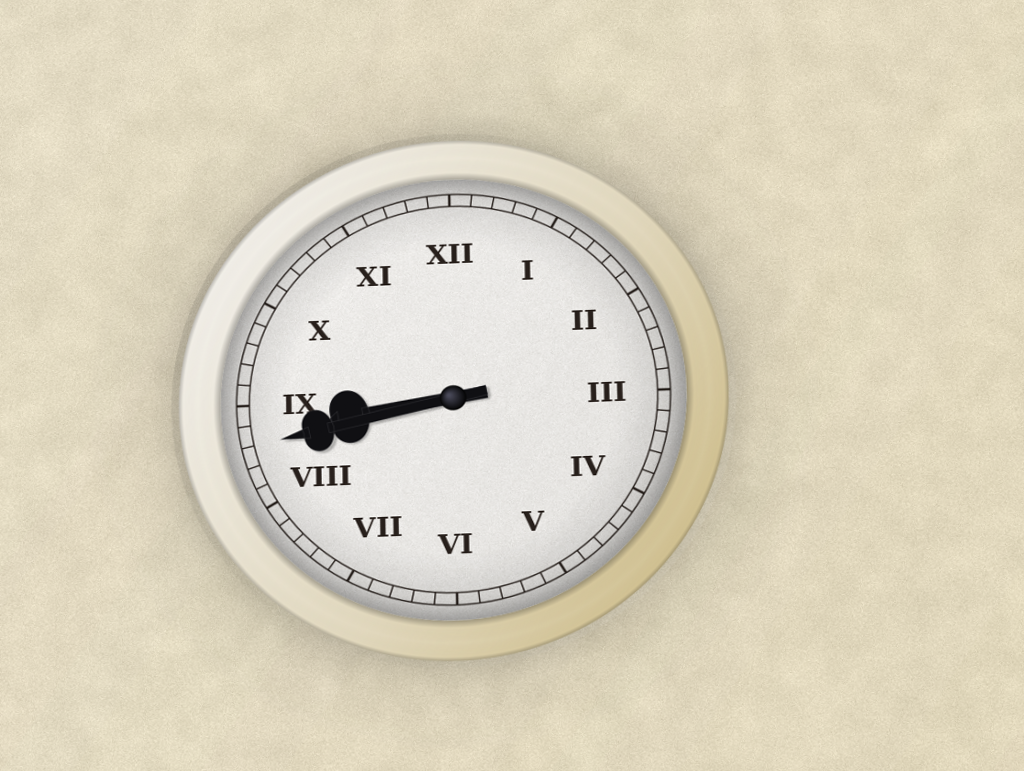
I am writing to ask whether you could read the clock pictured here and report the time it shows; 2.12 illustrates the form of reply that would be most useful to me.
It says 8.43
